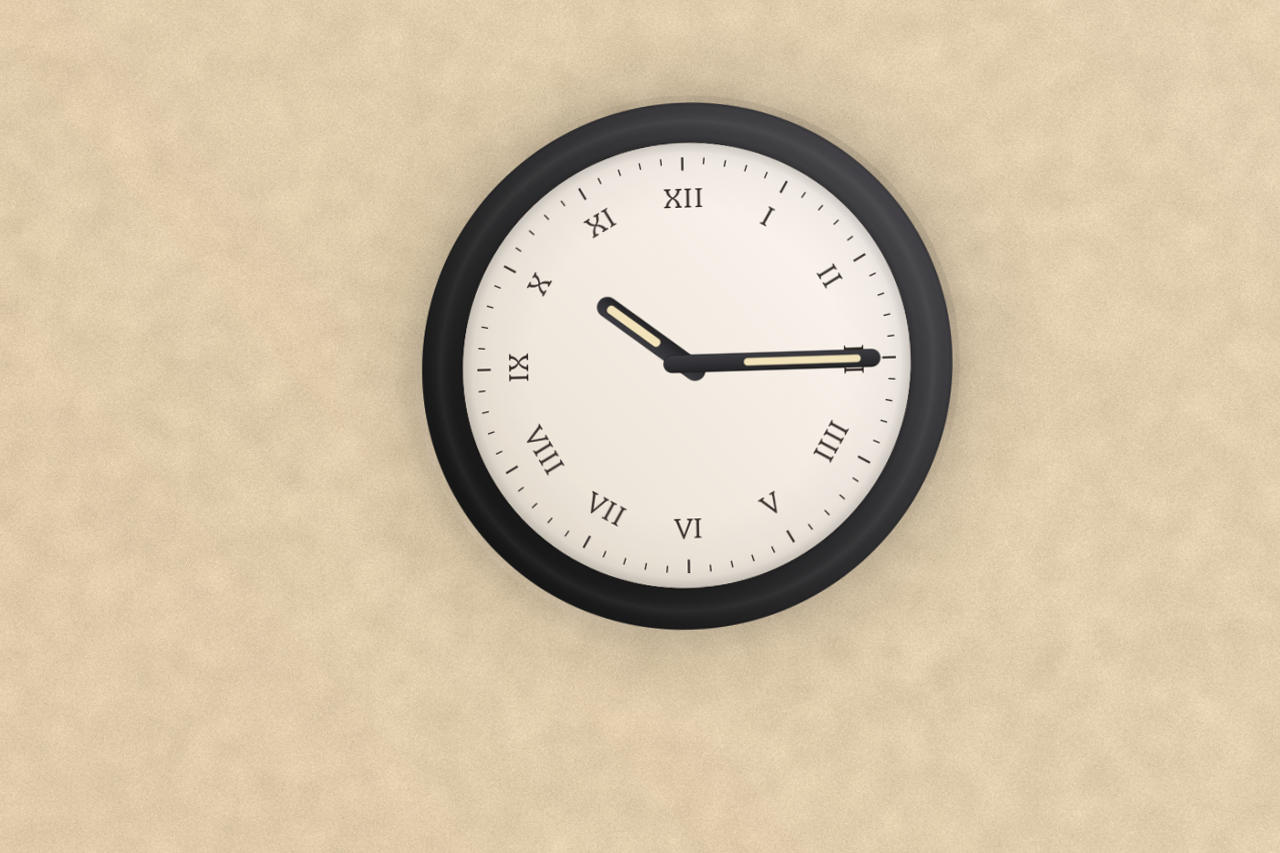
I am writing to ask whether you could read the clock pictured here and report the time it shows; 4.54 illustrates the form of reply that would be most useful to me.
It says 10.15
